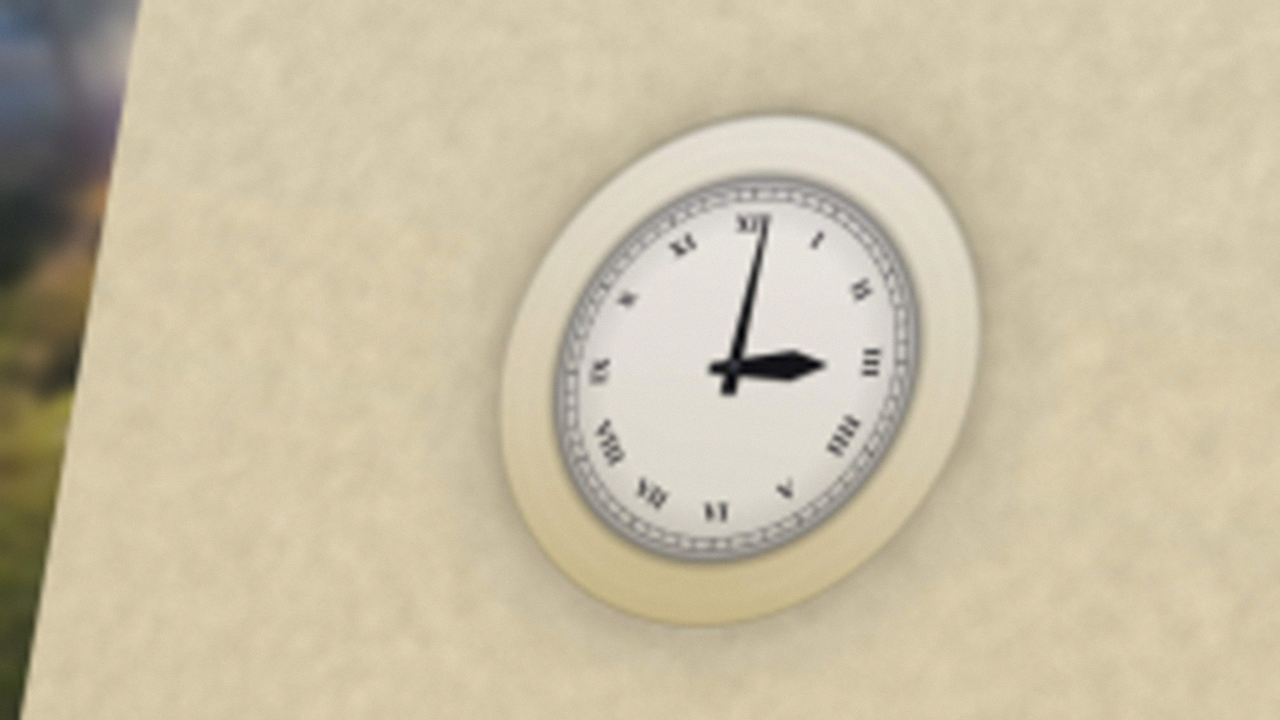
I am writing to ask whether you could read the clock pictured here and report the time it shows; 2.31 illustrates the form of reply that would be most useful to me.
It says 3.01
